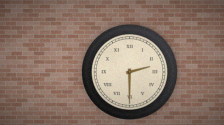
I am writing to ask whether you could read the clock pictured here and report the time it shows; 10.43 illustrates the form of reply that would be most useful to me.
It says 2.30
